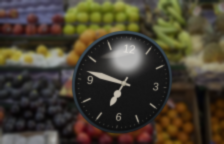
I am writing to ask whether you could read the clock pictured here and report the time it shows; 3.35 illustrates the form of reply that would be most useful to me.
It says 6.47
